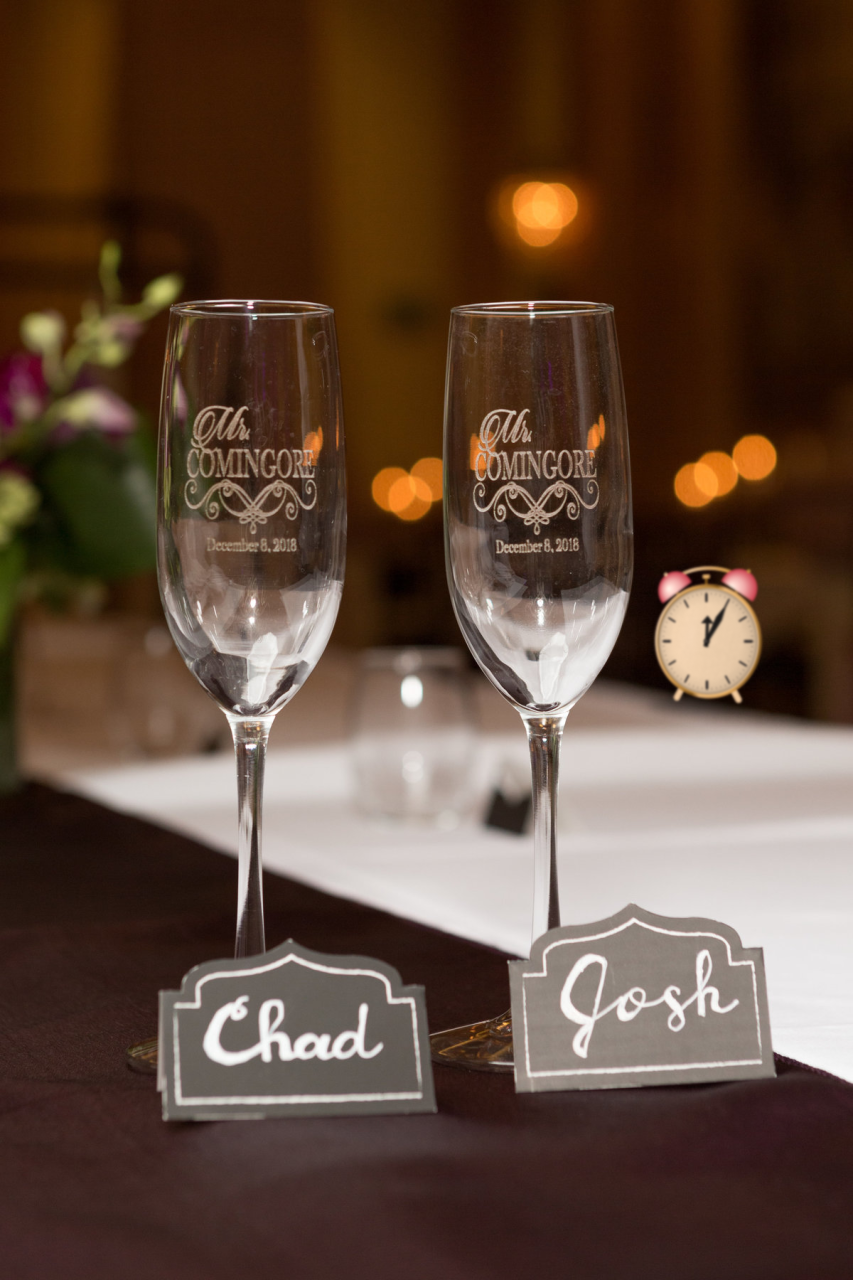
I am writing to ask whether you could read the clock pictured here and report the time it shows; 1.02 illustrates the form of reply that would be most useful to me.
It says 12.05
